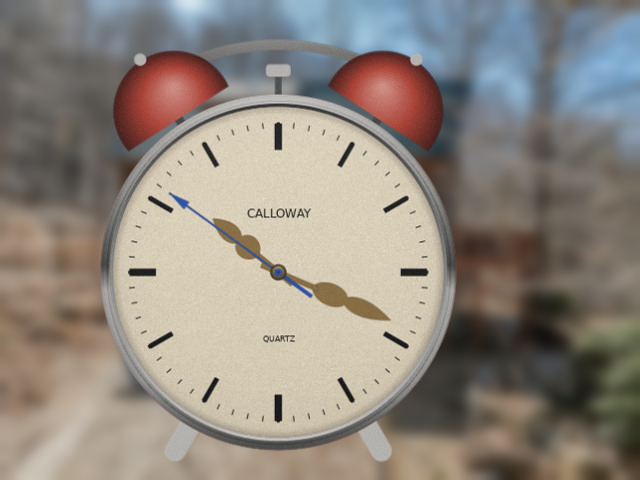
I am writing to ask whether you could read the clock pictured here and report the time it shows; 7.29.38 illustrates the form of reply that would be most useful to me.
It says 10.18.51
